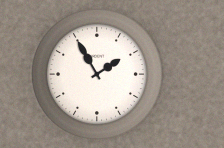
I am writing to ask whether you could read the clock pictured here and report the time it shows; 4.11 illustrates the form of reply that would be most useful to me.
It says 1.55
